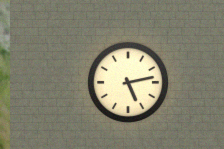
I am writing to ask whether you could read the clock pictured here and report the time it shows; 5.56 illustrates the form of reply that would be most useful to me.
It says 5.13
